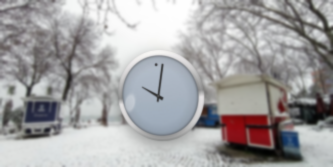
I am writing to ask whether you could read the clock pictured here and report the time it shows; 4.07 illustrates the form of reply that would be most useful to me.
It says 10.02
